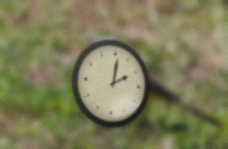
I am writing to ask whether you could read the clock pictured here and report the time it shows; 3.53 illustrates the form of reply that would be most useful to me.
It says 2.01
